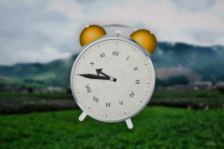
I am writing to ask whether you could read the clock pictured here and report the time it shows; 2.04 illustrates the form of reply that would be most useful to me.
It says 9.45
